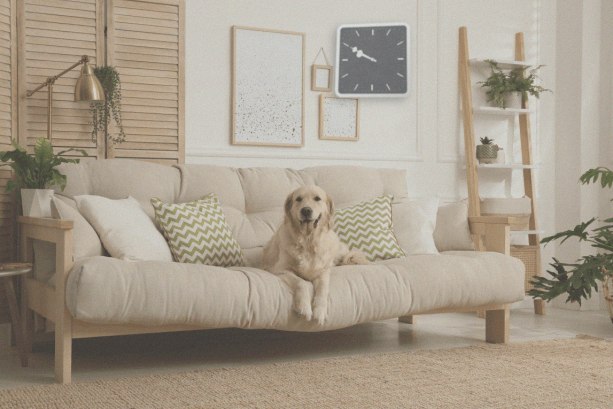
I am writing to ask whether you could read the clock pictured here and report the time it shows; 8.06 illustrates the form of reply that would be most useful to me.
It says 9.50
